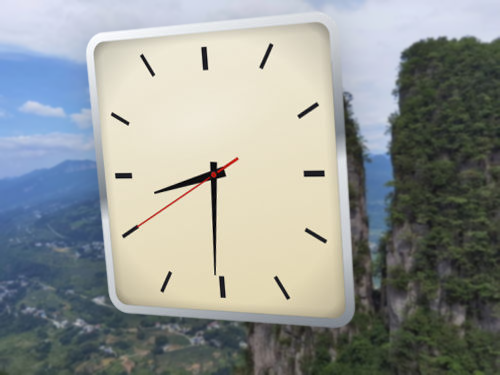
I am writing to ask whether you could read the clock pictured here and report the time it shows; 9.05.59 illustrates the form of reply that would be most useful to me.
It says 8.30.40
